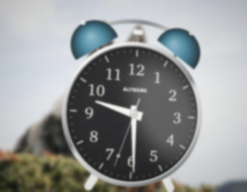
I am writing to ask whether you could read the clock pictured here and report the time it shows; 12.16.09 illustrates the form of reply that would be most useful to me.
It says 9.29.33
